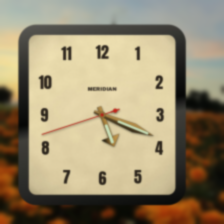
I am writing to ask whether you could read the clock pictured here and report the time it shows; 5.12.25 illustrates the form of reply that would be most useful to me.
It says 5.18.42
